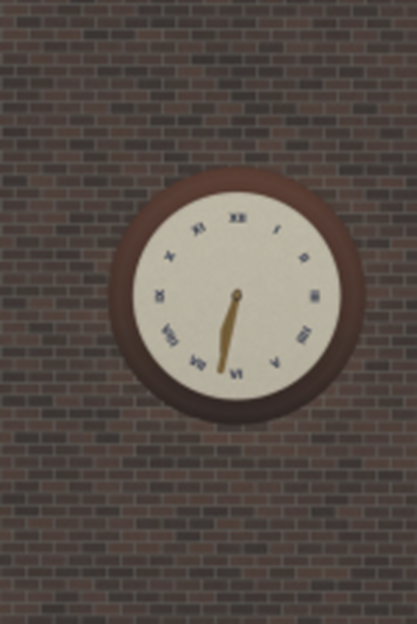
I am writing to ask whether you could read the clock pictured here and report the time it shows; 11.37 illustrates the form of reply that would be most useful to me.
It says 6.32
